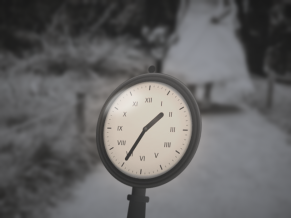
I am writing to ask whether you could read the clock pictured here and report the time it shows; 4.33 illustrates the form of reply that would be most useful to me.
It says 1.35
